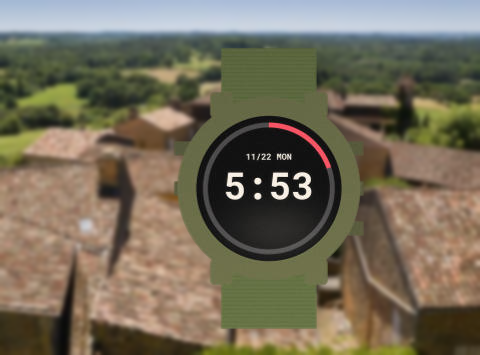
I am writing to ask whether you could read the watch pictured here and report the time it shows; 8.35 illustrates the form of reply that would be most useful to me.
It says 5.53
